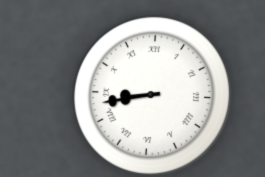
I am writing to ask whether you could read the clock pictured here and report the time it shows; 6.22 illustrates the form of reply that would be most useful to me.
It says 8.43
